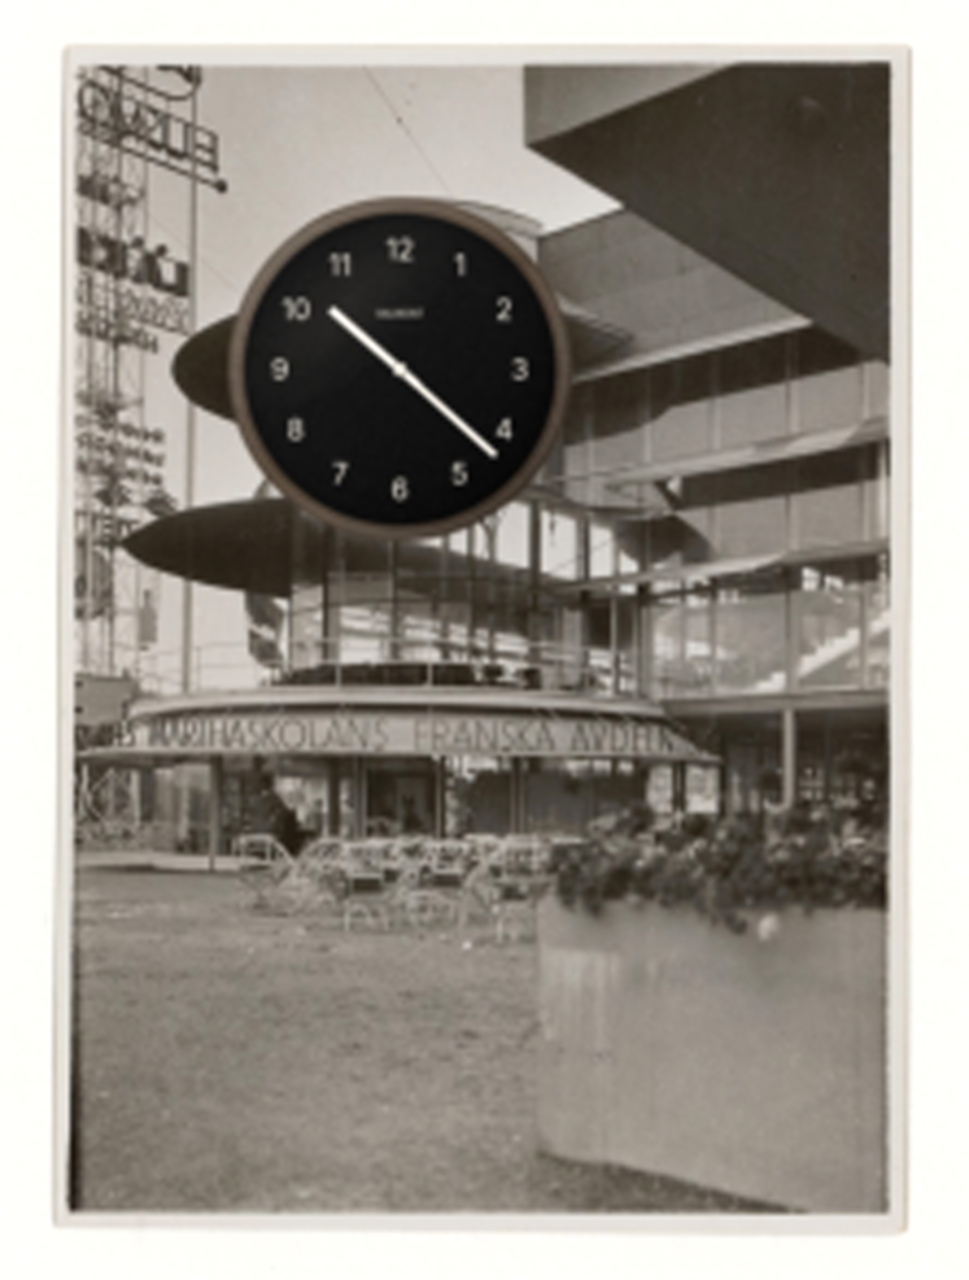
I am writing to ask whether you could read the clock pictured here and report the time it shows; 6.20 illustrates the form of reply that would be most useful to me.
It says 10.22
